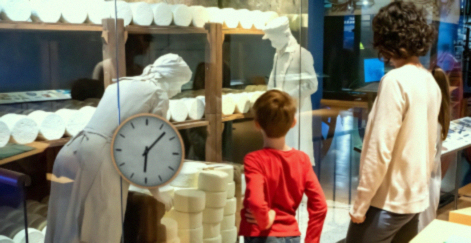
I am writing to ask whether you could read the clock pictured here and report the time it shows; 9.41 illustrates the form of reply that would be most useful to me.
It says 6.07
